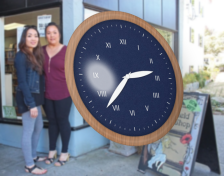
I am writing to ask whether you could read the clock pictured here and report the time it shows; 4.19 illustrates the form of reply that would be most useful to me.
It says 2.37
